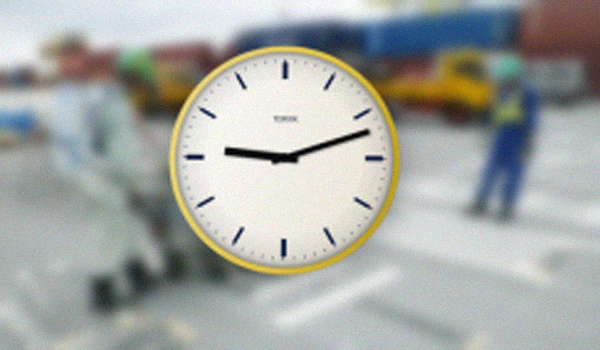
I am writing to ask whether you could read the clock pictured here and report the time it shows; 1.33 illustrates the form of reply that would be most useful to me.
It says 9.12
